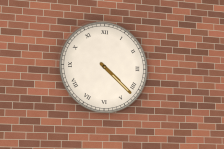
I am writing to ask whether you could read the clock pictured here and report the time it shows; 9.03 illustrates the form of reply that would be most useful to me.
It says 4.22
